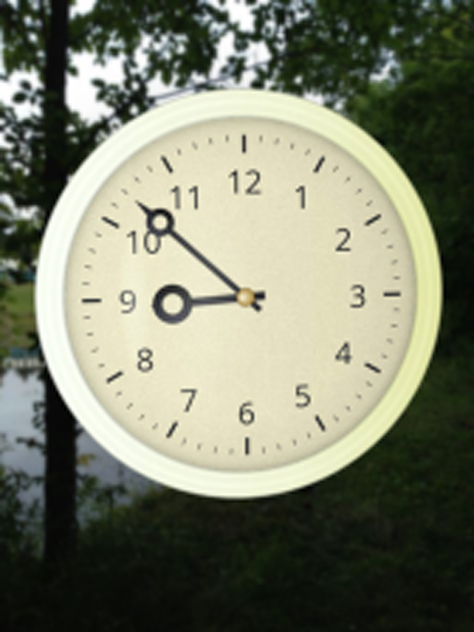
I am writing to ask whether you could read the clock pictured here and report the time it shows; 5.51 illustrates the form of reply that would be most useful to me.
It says 8.52
